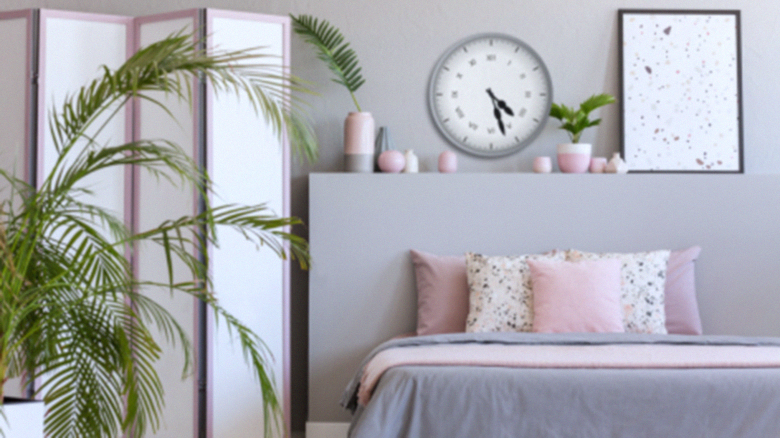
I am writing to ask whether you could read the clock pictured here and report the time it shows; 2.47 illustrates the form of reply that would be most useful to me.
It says 4.27
